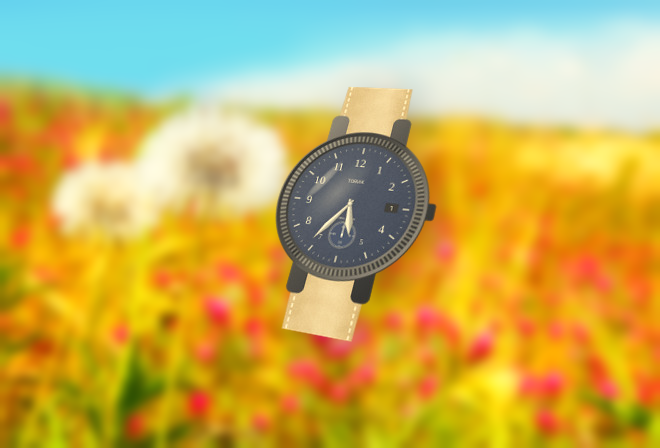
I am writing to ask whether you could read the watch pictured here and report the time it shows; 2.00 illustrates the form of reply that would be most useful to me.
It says 5.36
